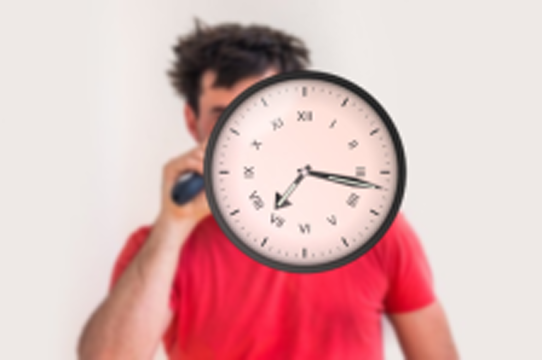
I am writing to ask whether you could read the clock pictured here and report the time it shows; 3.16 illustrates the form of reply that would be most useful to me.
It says 7.17
